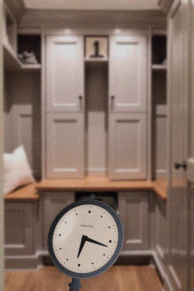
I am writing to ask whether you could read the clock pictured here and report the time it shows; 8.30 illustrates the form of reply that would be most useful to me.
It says 6.17
